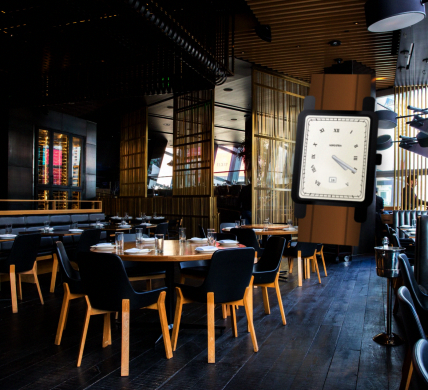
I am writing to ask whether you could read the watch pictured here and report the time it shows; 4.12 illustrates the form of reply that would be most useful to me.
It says 4.20
